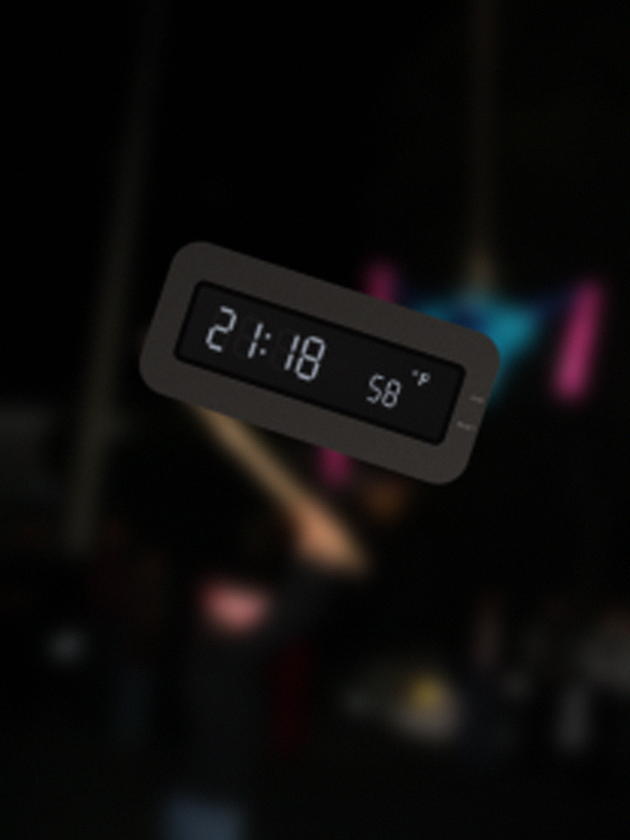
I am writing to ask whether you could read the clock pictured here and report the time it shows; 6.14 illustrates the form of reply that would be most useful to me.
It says 21.18
